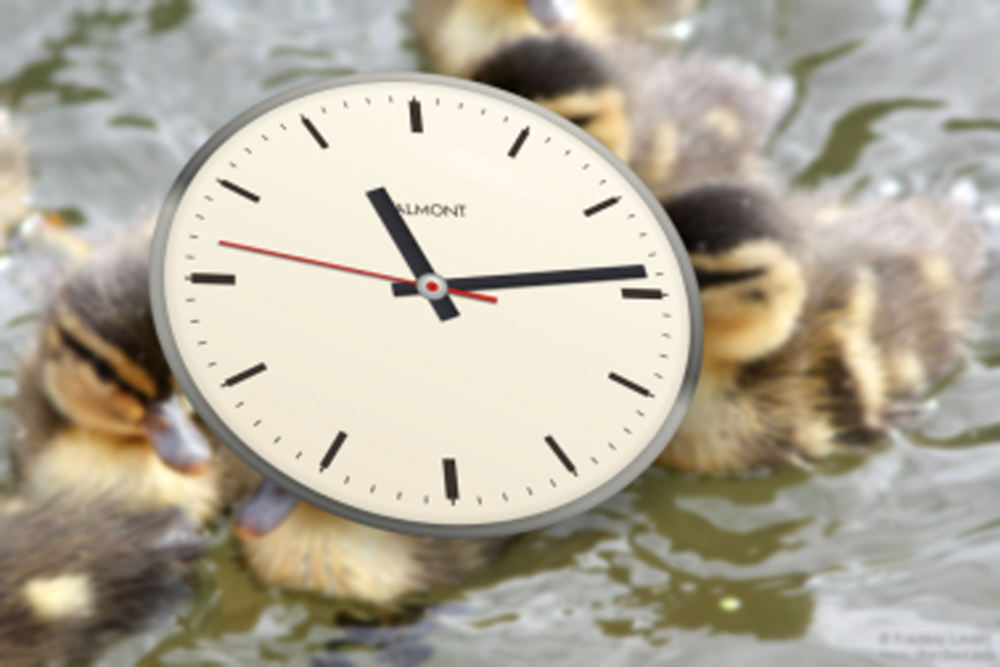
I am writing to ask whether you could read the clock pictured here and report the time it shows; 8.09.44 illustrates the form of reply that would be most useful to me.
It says 11.13.47
